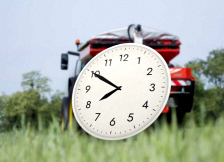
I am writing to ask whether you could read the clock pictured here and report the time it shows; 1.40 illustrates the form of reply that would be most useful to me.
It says 7.50
